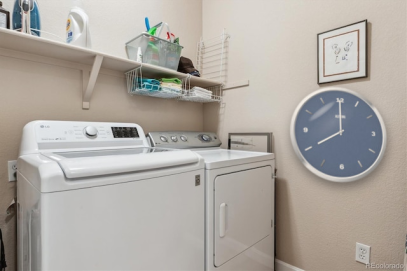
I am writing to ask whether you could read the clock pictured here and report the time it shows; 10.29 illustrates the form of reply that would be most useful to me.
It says 8.00
